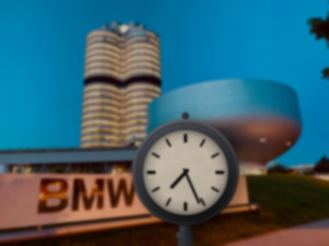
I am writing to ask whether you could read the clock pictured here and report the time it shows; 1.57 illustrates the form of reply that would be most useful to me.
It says 7.26
